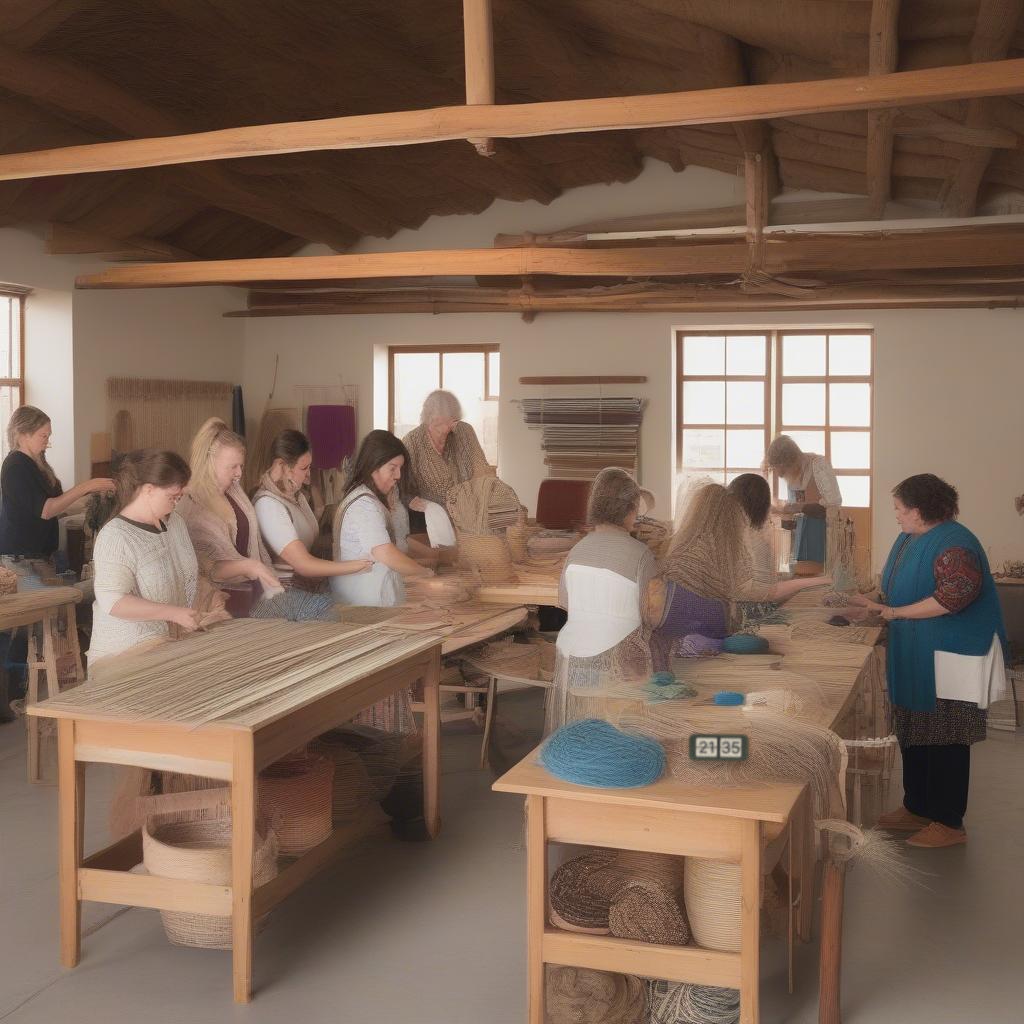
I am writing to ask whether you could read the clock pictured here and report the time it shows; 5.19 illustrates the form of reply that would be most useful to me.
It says 21.35
